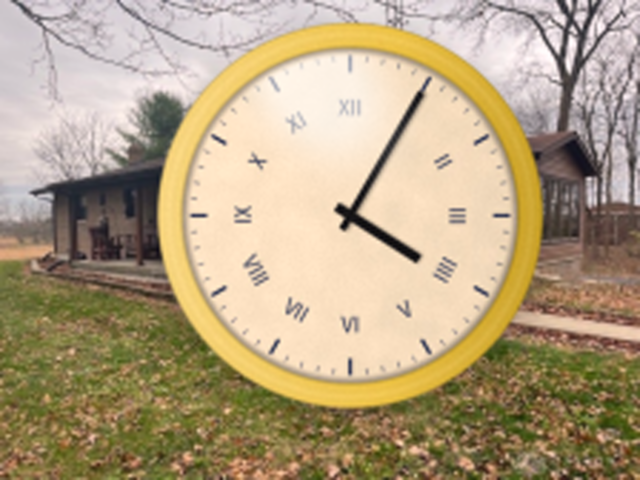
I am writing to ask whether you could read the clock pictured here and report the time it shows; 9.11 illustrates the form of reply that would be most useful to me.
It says 4.05
